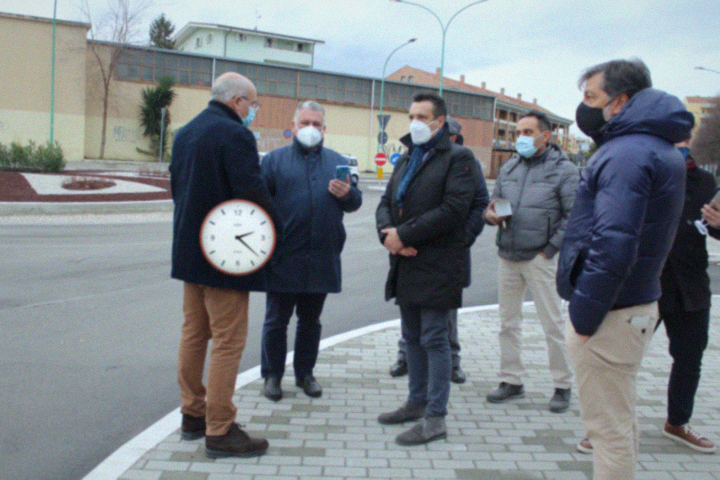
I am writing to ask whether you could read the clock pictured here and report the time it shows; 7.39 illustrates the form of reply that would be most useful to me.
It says 2.22
